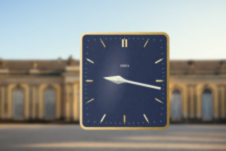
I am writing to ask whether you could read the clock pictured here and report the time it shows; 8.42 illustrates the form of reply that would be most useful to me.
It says 9.17
